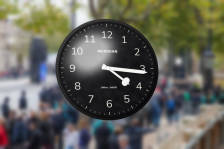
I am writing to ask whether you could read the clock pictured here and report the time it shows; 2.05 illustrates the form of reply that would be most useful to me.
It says 4.16
